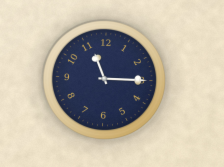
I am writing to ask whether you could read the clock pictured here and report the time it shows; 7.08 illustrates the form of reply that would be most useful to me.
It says 11.15
